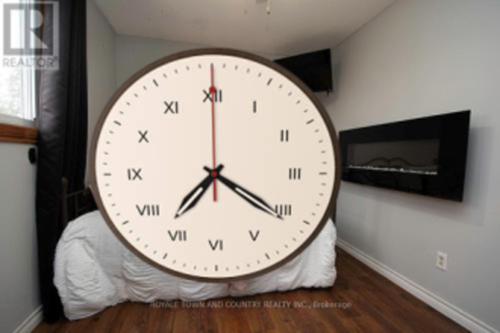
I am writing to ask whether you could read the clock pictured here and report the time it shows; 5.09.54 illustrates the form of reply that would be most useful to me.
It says 7.21.00
